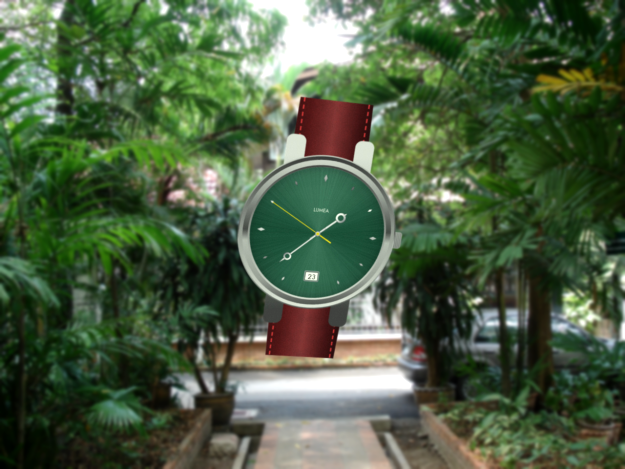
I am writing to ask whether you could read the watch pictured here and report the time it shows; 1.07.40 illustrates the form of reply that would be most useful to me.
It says 1.37.50
